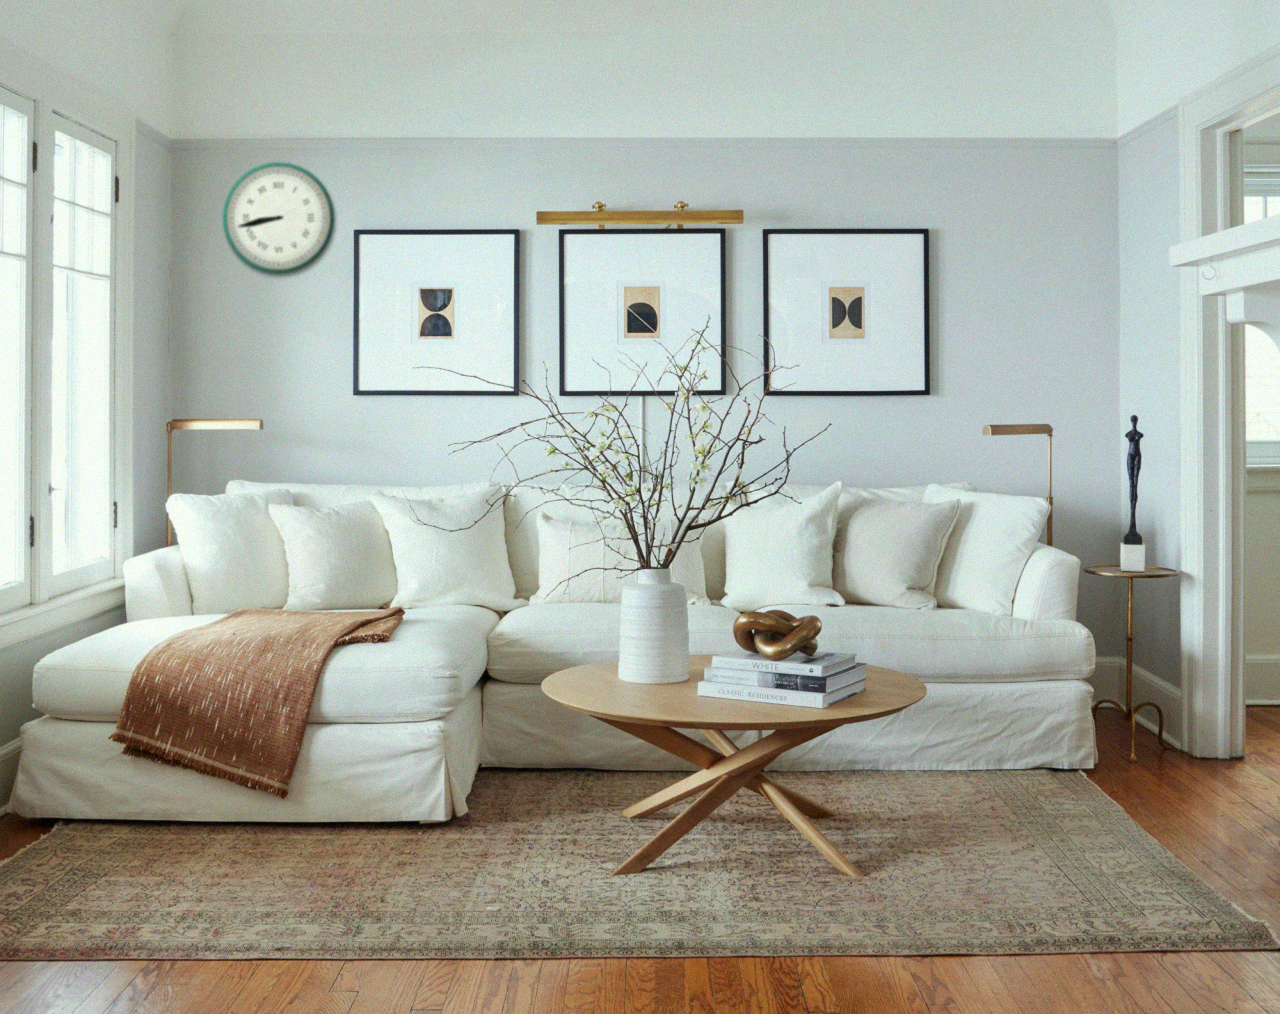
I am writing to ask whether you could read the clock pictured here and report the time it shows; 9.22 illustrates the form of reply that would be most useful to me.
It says 8.43
